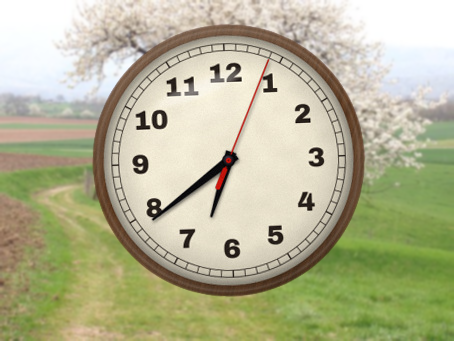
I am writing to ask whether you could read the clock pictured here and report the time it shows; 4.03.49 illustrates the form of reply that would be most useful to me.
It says 6.39.04
